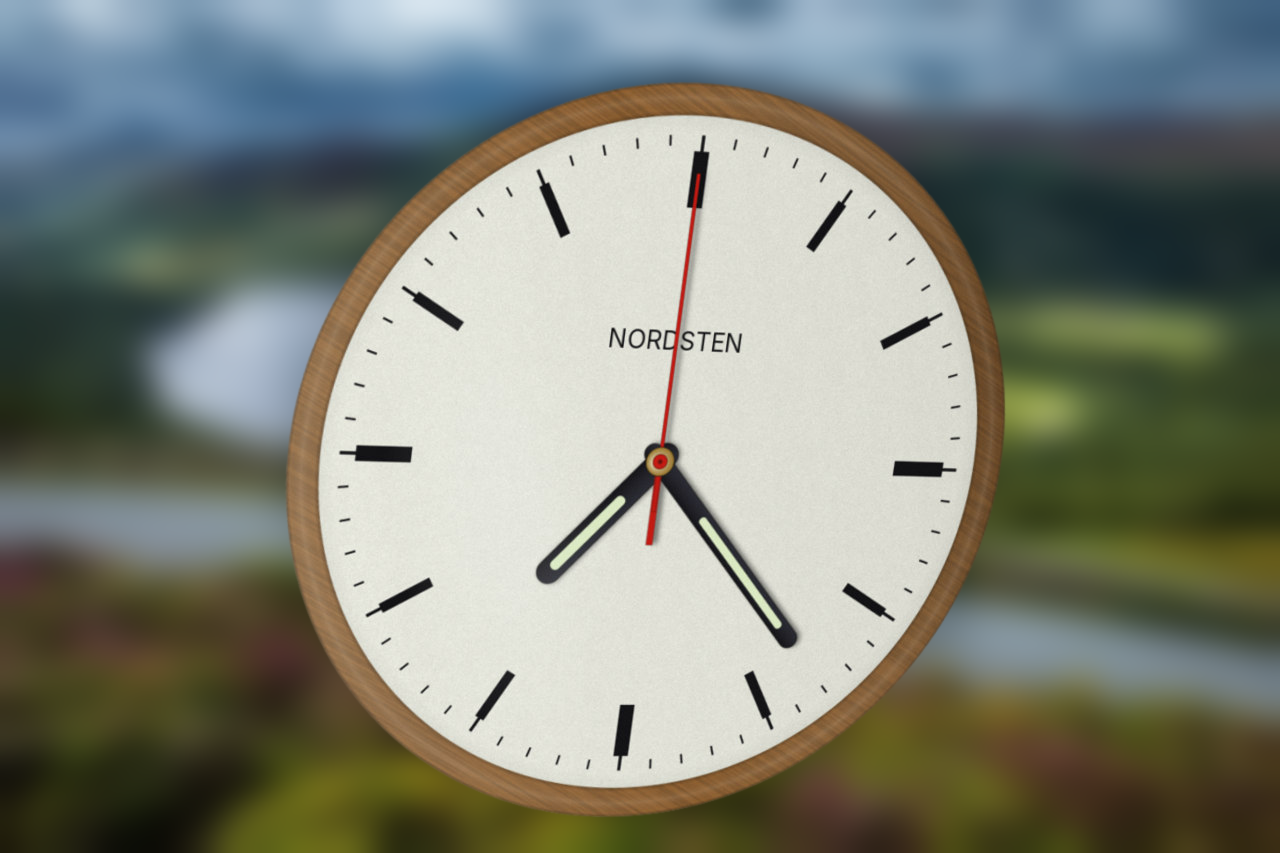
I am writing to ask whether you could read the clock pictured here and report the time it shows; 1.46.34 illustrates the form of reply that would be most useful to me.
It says 7.23.00
